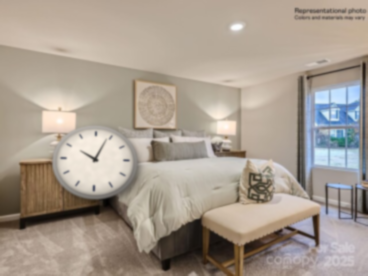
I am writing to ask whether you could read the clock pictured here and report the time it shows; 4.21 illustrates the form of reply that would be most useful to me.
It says 10.04
